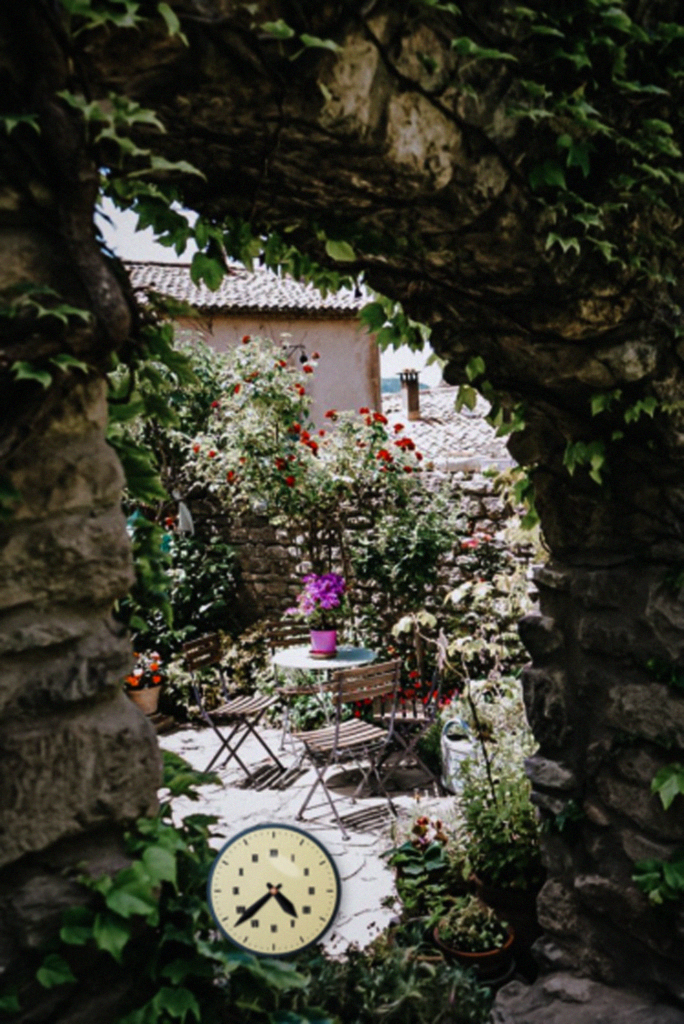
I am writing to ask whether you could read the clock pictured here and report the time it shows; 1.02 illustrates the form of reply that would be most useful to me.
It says 4.38
